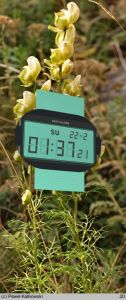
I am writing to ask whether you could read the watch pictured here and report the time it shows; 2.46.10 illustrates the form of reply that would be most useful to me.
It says 1.37.21
